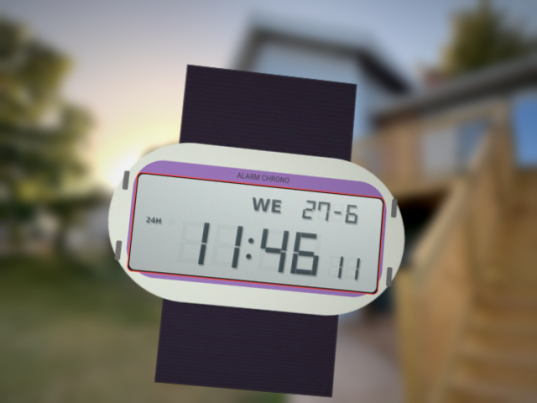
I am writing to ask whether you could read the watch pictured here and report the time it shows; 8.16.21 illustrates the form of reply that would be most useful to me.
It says 11.46.11
